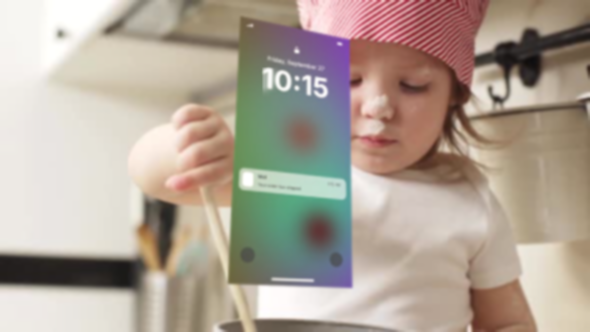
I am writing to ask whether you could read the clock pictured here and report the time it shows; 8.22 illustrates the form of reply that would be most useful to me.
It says 10.15
